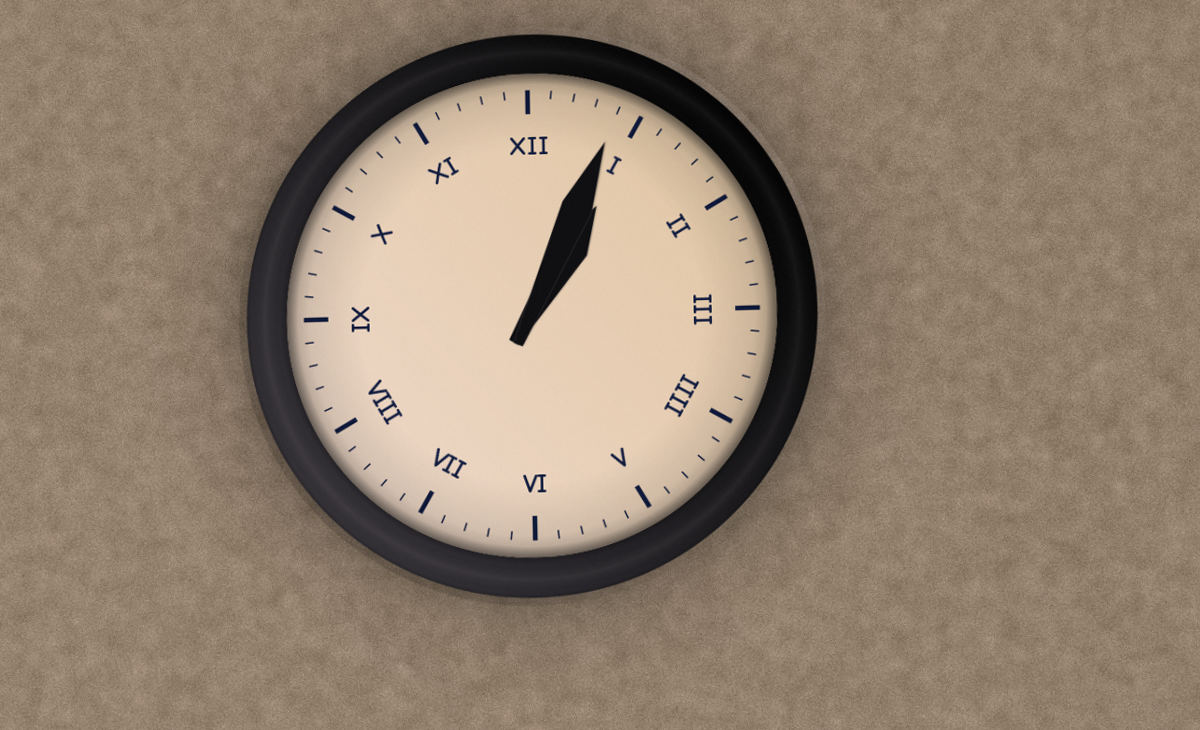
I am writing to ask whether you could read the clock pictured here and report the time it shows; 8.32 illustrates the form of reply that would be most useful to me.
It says 1.04
